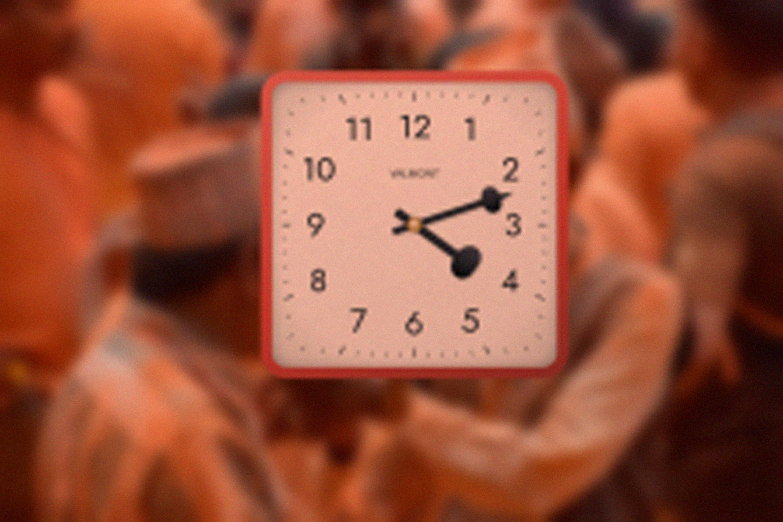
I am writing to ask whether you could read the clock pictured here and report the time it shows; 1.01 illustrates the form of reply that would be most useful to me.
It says 4.12
